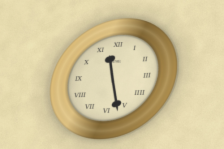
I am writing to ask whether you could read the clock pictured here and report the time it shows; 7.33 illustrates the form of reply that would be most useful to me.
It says 11.27
